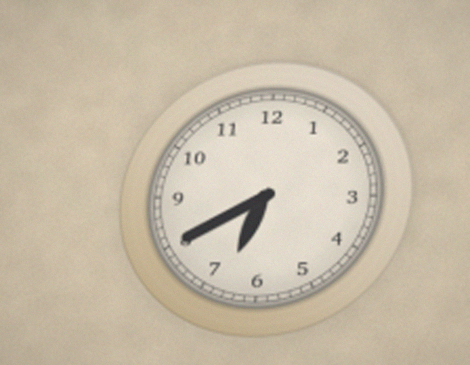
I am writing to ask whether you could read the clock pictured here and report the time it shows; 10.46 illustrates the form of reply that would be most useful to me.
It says 6.40
